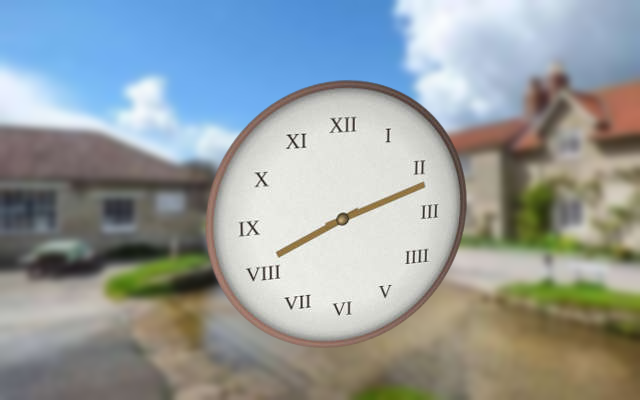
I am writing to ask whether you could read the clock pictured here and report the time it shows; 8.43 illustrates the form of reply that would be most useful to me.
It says 8.12
